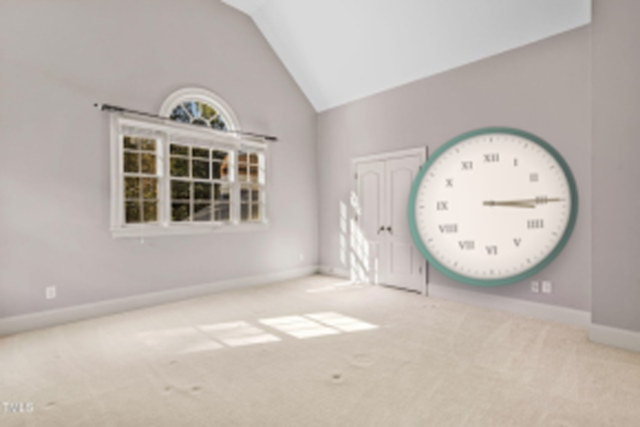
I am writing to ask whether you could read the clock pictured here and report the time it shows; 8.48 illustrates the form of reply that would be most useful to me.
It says 3.15
